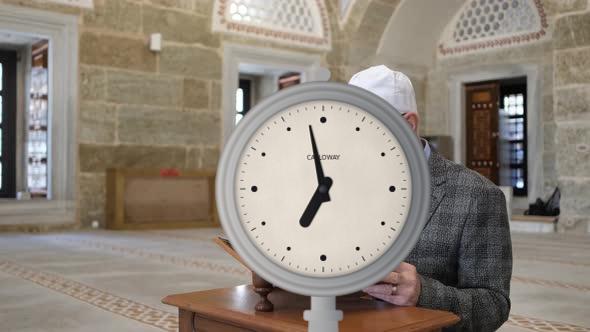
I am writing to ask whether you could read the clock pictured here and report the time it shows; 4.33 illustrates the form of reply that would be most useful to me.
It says 6.58
